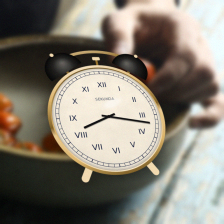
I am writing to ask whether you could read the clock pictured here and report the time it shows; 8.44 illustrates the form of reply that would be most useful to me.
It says 8.17
